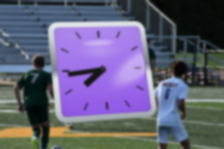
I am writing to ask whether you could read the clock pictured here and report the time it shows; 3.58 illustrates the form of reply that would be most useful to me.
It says 7.44
